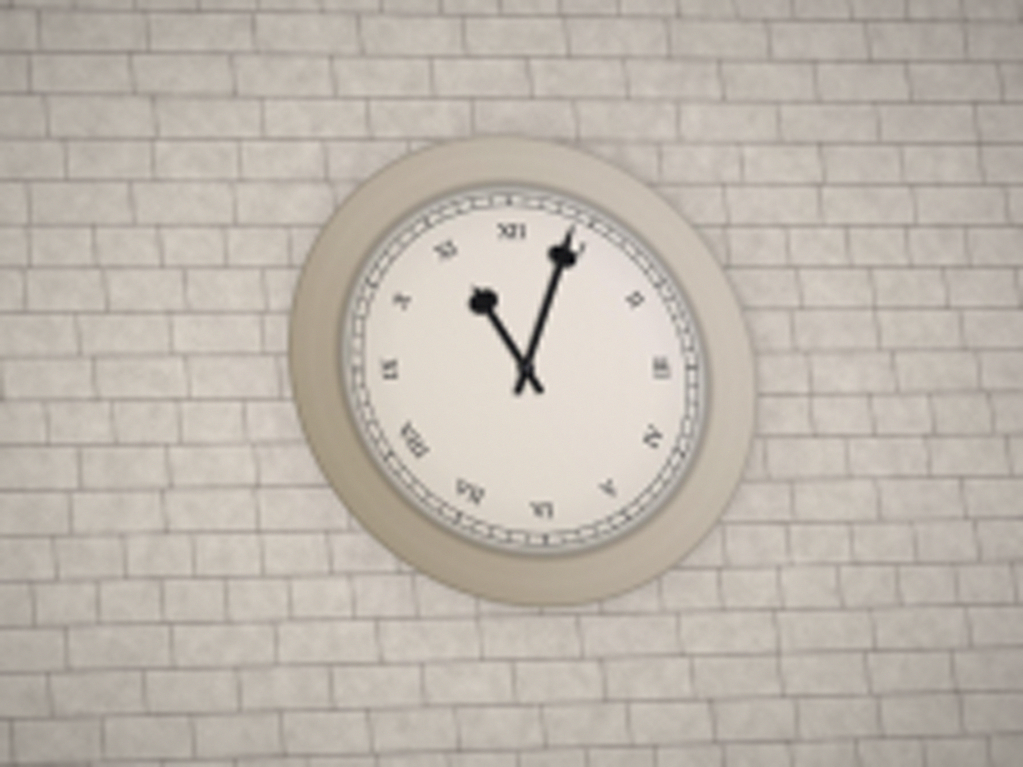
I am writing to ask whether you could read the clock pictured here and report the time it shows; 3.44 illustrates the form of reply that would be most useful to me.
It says 11.04
